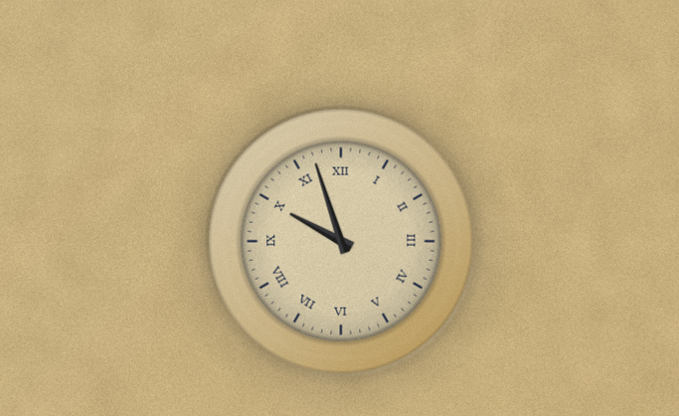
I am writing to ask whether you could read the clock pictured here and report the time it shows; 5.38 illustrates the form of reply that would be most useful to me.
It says 9.57
